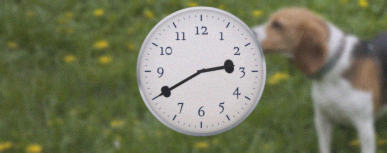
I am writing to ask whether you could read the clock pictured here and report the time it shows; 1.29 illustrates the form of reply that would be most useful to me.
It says 2.40
